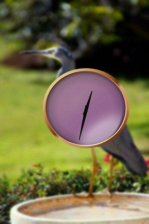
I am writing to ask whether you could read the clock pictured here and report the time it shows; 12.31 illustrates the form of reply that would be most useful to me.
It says 12.32
